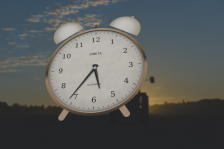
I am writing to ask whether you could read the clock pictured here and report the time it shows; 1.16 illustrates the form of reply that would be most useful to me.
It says 5.36
